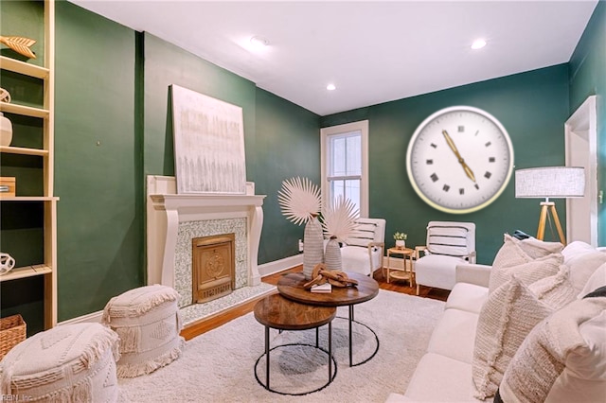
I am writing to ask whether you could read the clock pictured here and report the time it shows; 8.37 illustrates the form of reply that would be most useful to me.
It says 4.55
